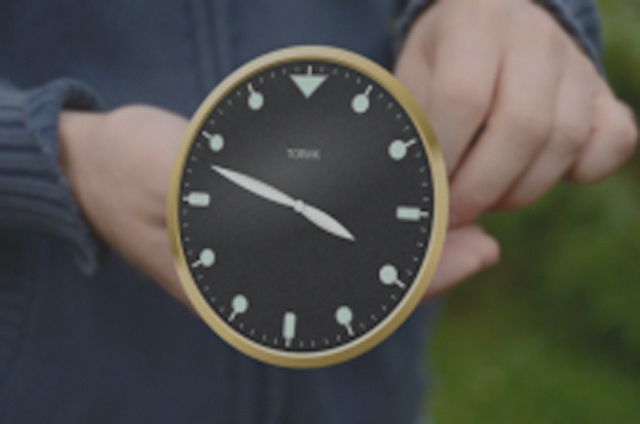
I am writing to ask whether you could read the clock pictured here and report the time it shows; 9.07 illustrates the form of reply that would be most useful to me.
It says 3.48
